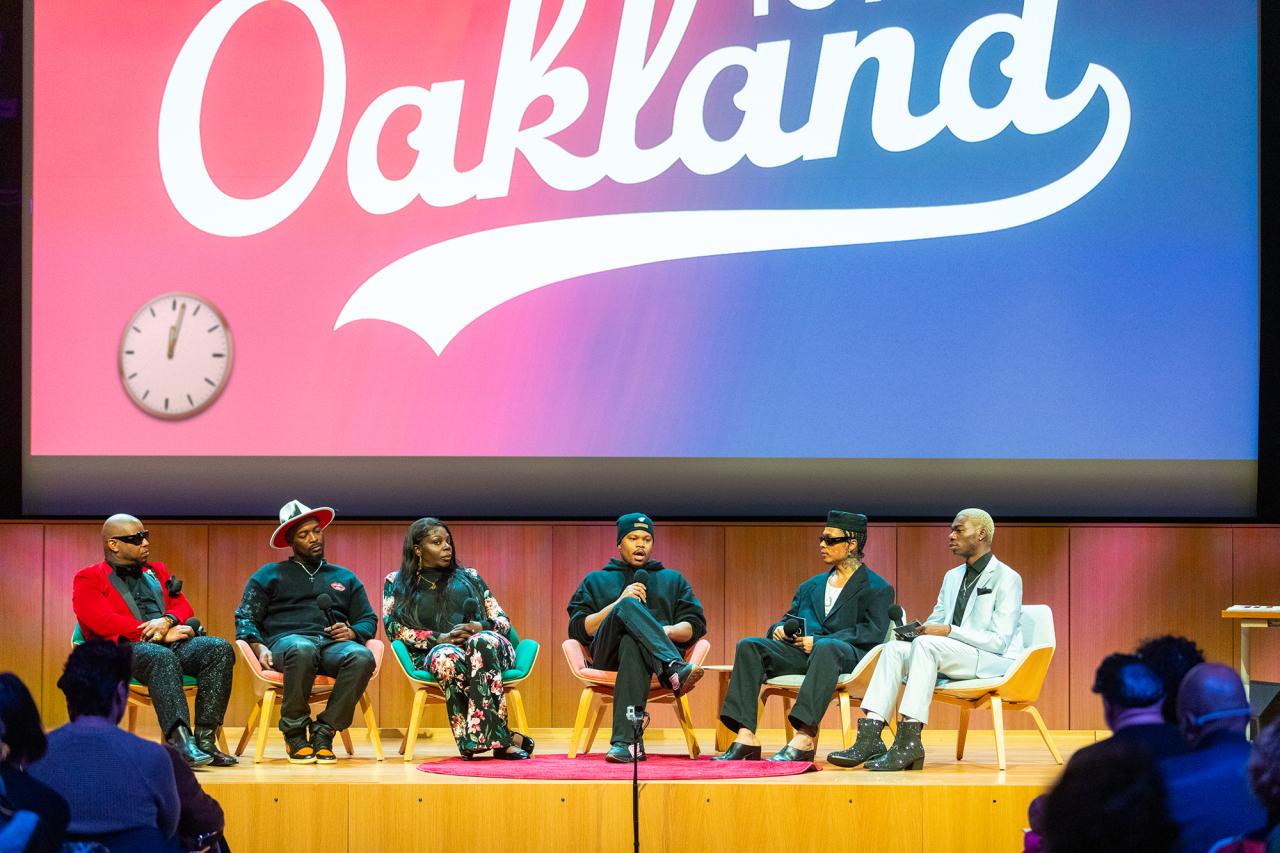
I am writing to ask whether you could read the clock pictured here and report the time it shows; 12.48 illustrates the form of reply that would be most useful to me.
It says 12.02
